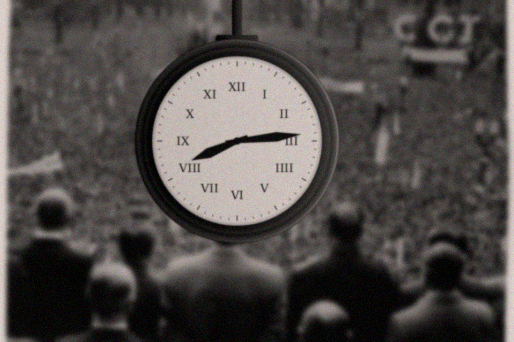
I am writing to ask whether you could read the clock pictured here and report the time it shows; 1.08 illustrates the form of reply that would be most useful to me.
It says 8.14
